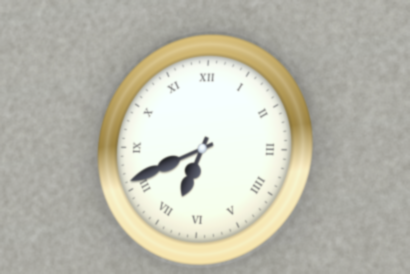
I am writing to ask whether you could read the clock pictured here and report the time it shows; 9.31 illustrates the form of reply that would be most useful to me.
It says 6.41
